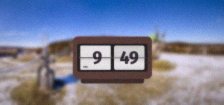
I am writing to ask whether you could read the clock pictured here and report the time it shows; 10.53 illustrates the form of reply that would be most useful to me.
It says 9.49
